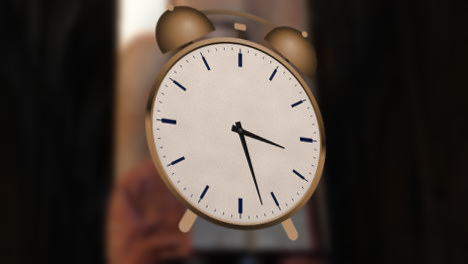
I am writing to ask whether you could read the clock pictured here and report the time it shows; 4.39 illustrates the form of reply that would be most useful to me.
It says 3.27
